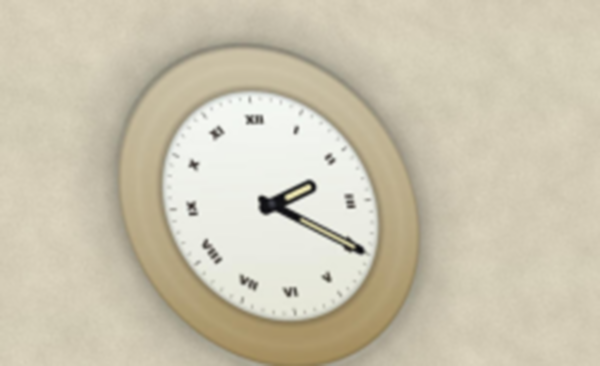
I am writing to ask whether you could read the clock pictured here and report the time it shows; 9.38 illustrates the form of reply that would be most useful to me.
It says 2.20
